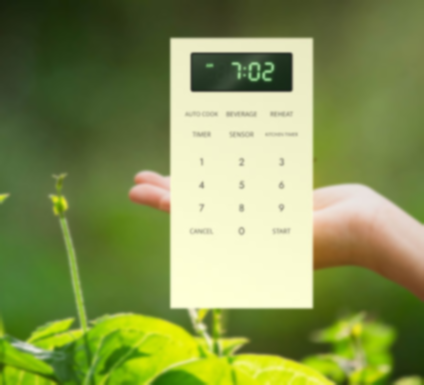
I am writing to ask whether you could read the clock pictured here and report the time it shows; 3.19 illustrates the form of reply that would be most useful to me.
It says 7.02
